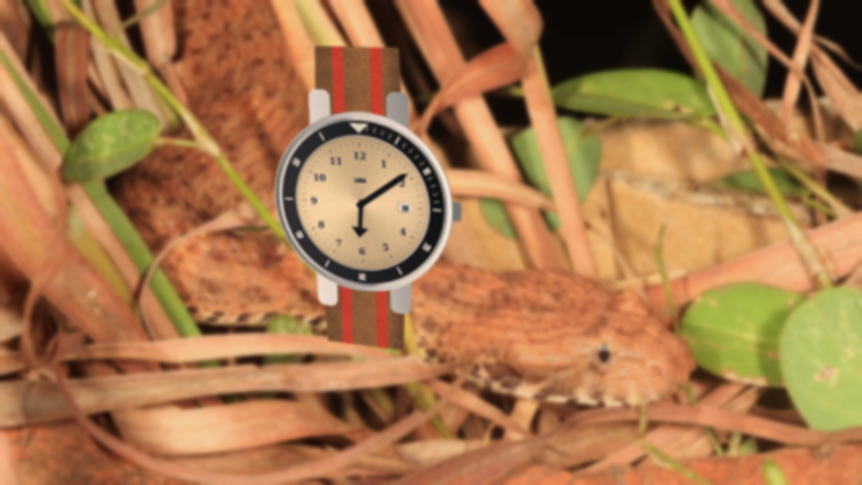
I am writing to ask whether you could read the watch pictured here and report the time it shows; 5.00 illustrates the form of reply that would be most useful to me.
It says 6.09
